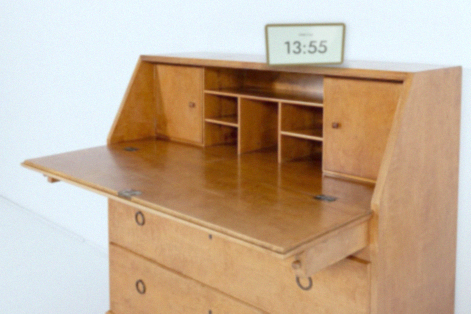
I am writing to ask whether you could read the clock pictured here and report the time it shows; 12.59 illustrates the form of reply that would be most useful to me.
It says 13.55
